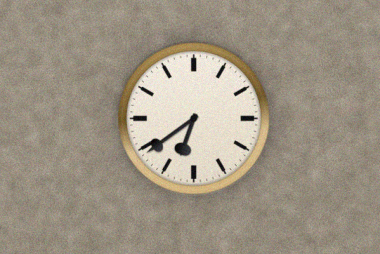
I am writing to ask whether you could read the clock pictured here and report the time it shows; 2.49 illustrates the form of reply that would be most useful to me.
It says 6.39
